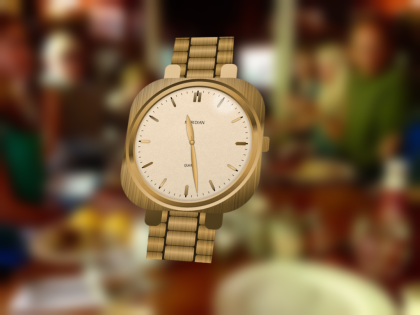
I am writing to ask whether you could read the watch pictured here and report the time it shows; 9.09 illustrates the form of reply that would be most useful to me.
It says 11.28
